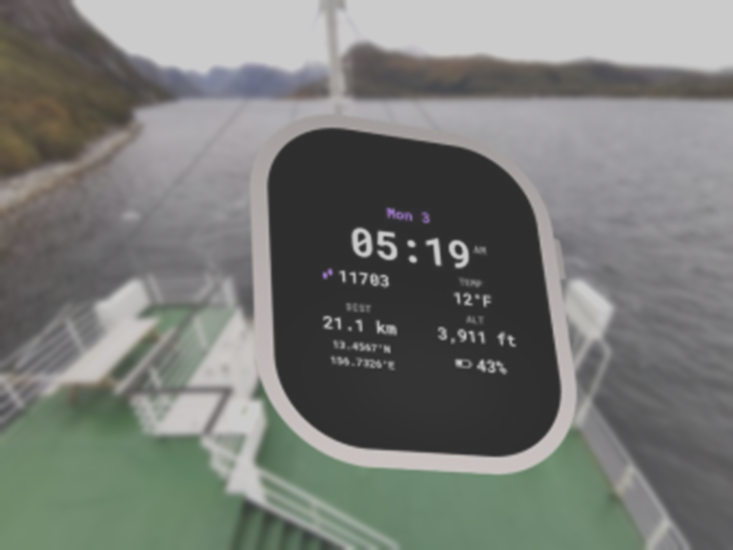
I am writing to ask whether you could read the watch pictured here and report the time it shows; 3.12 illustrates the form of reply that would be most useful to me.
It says 5.19
